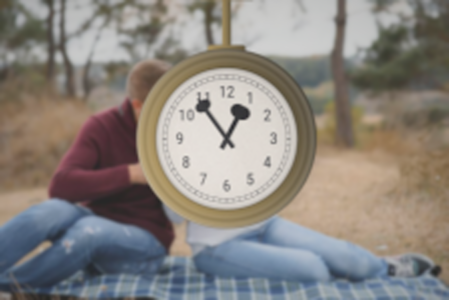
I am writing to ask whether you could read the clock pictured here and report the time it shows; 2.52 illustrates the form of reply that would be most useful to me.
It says 12.54
